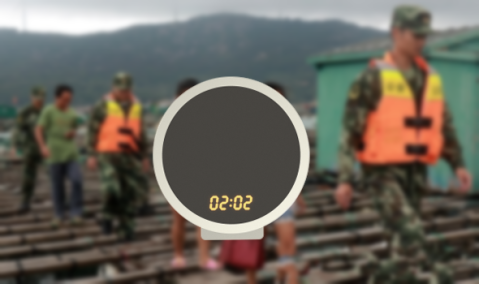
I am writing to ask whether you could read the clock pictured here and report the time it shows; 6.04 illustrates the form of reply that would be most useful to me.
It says 2.02
